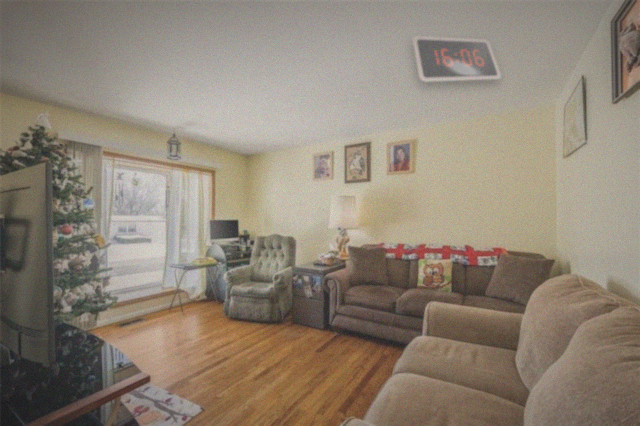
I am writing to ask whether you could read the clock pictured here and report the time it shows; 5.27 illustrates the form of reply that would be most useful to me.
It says 16.06
